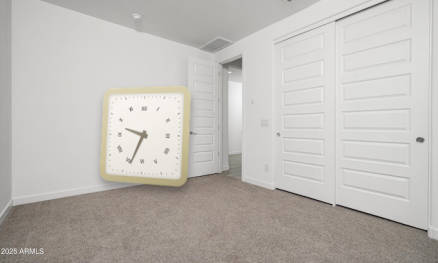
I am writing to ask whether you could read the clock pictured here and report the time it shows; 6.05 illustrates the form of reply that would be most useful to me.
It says 9.34
